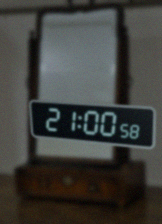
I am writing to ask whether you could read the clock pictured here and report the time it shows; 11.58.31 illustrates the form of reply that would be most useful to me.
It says 21.00.58
